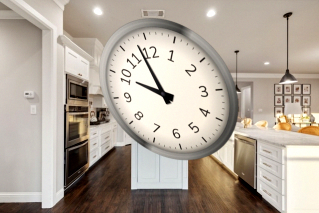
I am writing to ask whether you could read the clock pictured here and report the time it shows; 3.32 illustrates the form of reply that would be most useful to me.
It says 9.58
